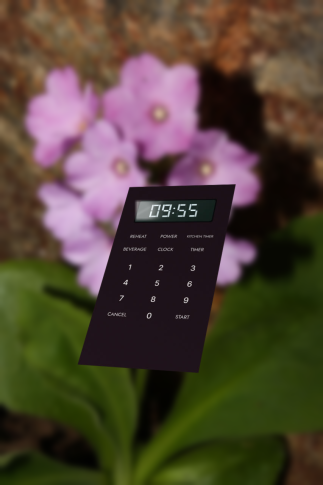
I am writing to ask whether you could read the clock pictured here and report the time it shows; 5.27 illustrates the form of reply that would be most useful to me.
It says 9.55
